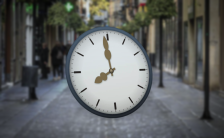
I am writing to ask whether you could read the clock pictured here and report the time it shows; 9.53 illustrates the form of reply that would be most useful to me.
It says 7.59
